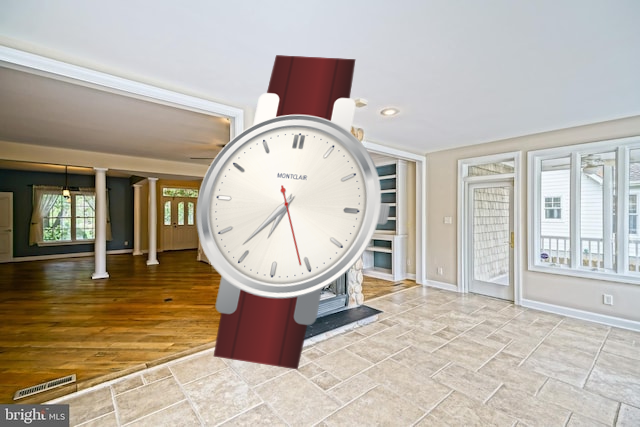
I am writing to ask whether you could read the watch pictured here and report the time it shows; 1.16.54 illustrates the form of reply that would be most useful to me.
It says 6.36.26
